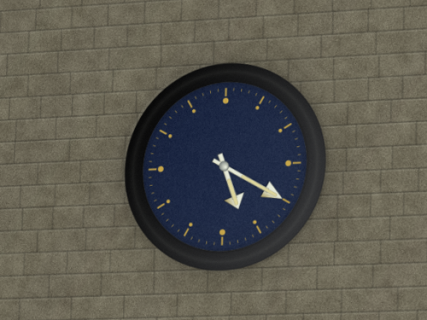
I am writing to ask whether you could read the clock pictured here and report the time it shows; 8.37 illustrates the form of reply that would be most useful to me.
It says 5.20
